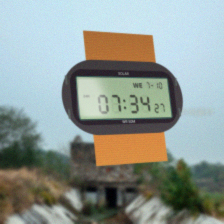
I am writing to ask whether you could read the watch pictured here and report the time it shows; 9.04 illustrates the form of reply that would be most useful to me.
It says 7.34
